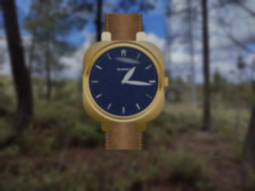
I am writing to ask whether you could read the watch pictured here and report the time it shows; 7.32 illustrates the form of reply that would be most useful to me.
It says 1.16
